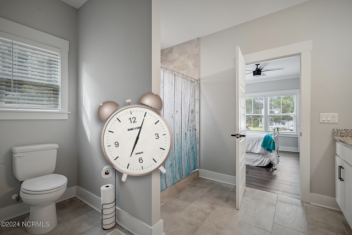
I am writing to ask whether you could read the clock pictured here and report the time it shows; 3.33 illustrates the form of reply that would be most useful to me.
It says 7.05
